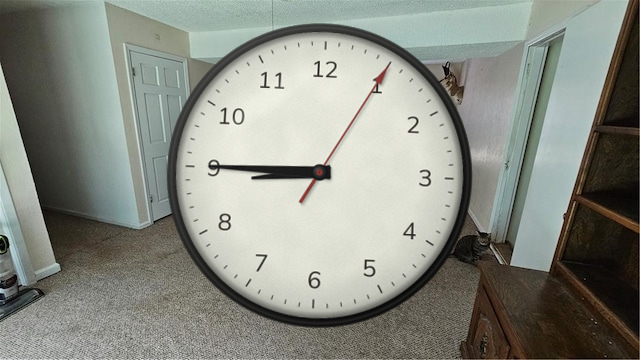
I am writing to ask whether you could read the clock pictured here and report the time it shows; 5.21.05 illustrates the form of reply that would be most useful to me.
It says 8.45.05
